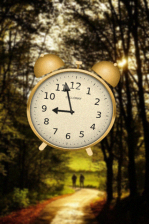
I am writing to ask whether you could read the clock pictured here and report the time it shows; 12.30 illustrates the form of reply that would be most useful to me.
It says 8.57
